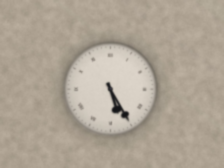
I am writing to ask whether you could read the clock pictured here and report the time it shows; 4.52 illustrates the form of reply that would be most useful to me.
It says 5.25
